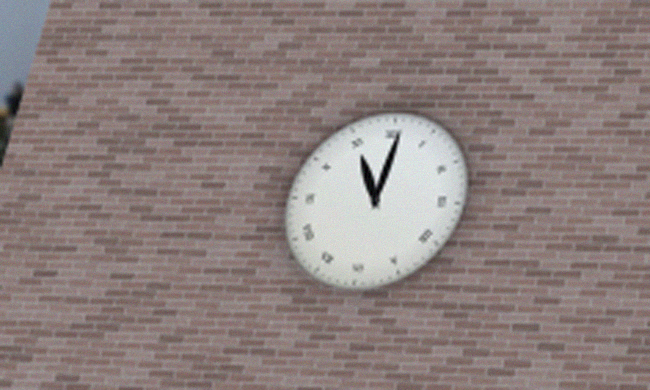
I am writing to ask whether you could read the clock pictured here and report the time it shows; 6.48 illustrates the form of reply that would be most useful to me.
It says 11.01
